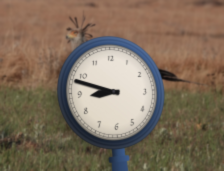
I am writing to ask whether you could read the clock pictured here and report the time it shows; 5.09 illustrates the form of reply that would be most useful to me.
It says 8.48
